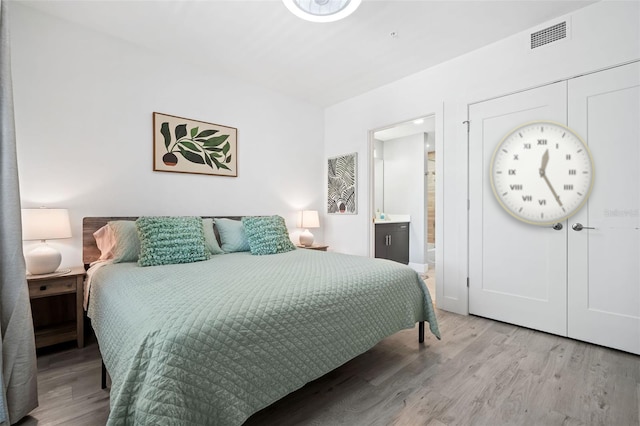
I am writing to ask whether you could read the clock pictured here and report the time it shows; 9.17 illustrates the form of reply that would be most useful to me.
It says 12.25
